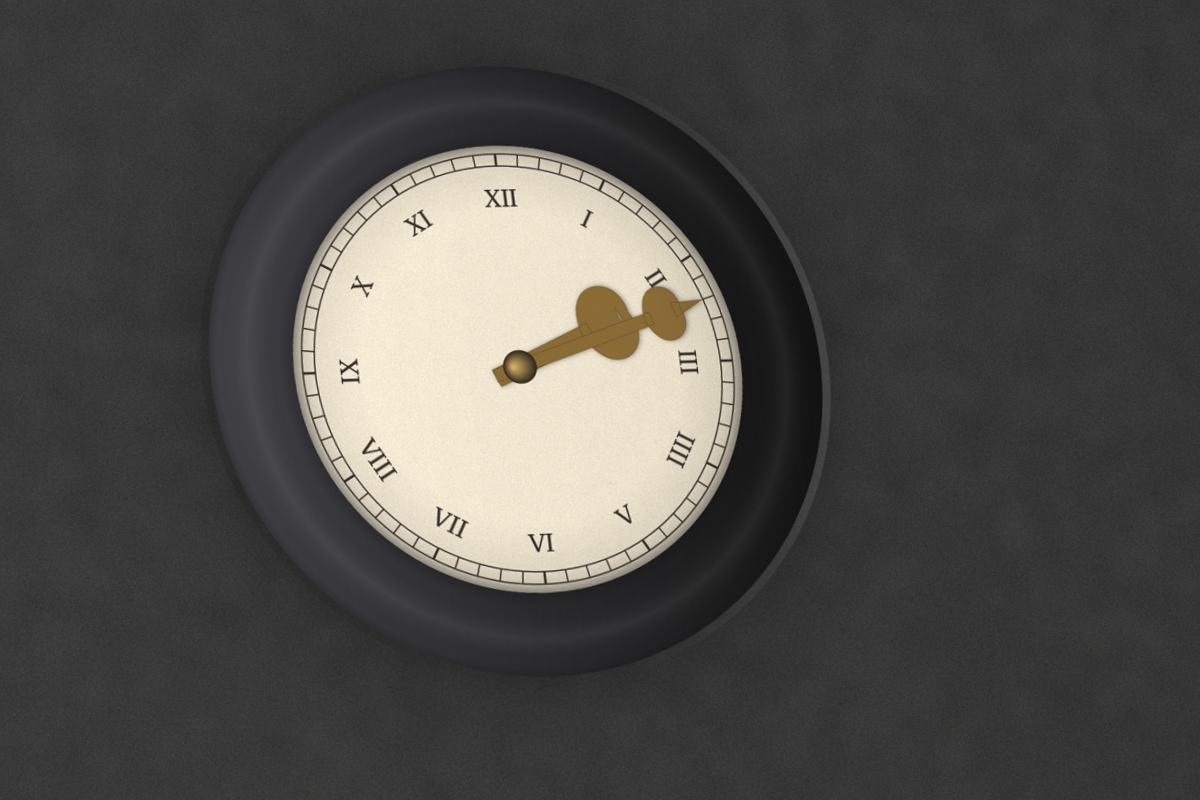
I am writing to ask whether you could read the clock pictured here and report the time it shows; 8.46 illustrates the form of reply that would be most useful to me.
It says 2.12
